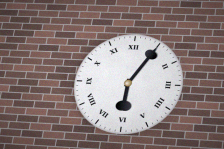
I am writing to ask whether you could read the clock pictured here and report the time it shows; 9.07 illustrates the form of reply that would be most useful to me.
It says 6.05
